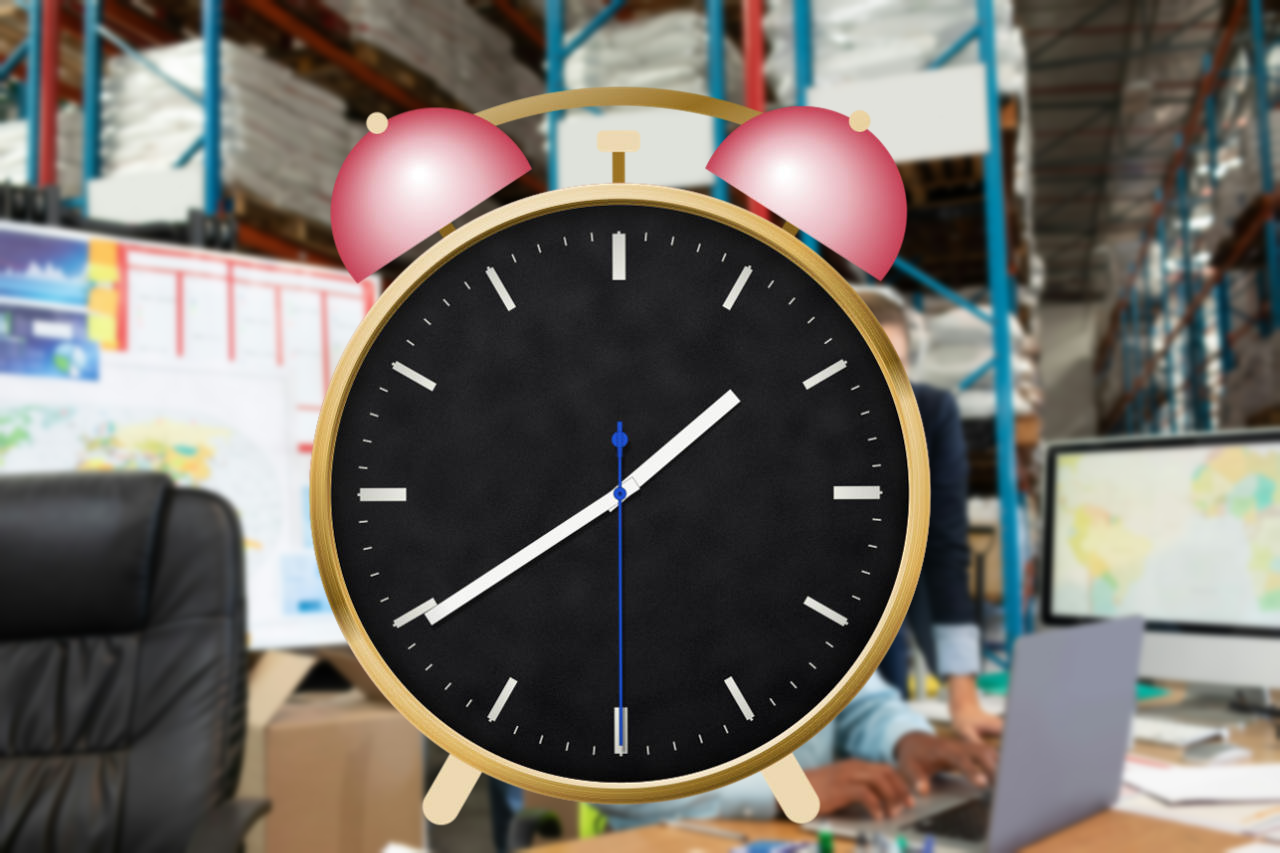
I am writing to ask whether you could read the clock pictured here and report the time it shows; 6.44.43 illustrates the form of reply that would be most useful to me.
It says 1.39.30
